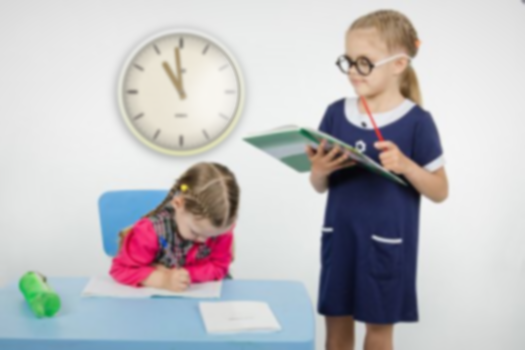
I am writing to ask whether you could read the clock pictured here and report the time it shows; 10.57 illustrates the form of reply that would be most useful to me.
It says 10.59
